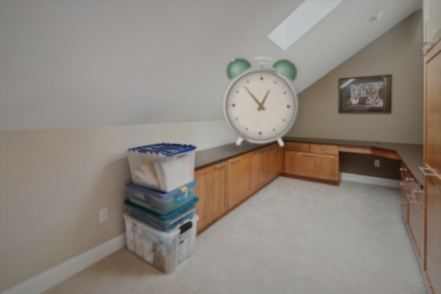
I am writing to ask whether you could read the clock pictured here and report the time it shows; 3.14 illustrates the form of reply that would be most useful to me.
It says 12.53
